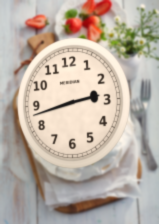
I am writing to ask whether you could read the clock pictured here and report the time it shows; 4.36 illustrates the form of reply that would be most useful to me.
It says 2.43
